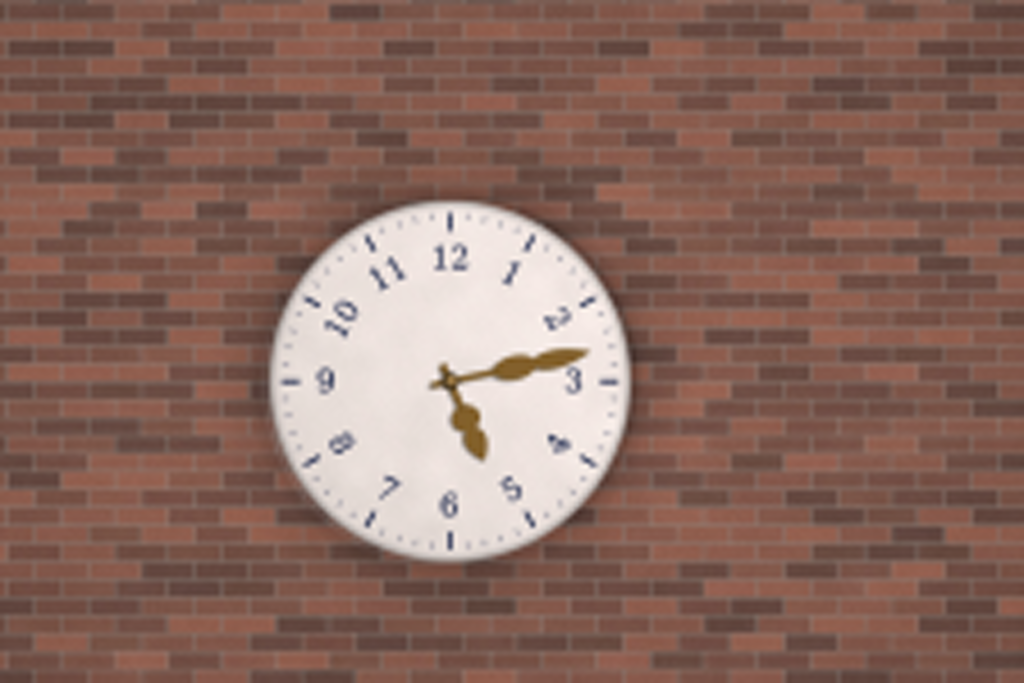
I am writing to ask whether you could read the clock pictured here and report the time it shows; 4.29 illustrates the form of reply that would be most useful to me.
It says 5.13
